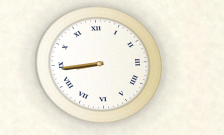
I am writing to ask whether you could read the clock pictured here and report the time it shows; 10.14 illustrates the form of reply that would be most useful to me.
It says 8.44
